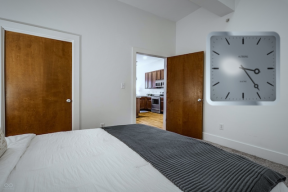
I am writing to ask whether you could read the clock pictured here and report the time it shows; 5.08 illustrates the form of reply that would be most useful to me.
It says 3.24
